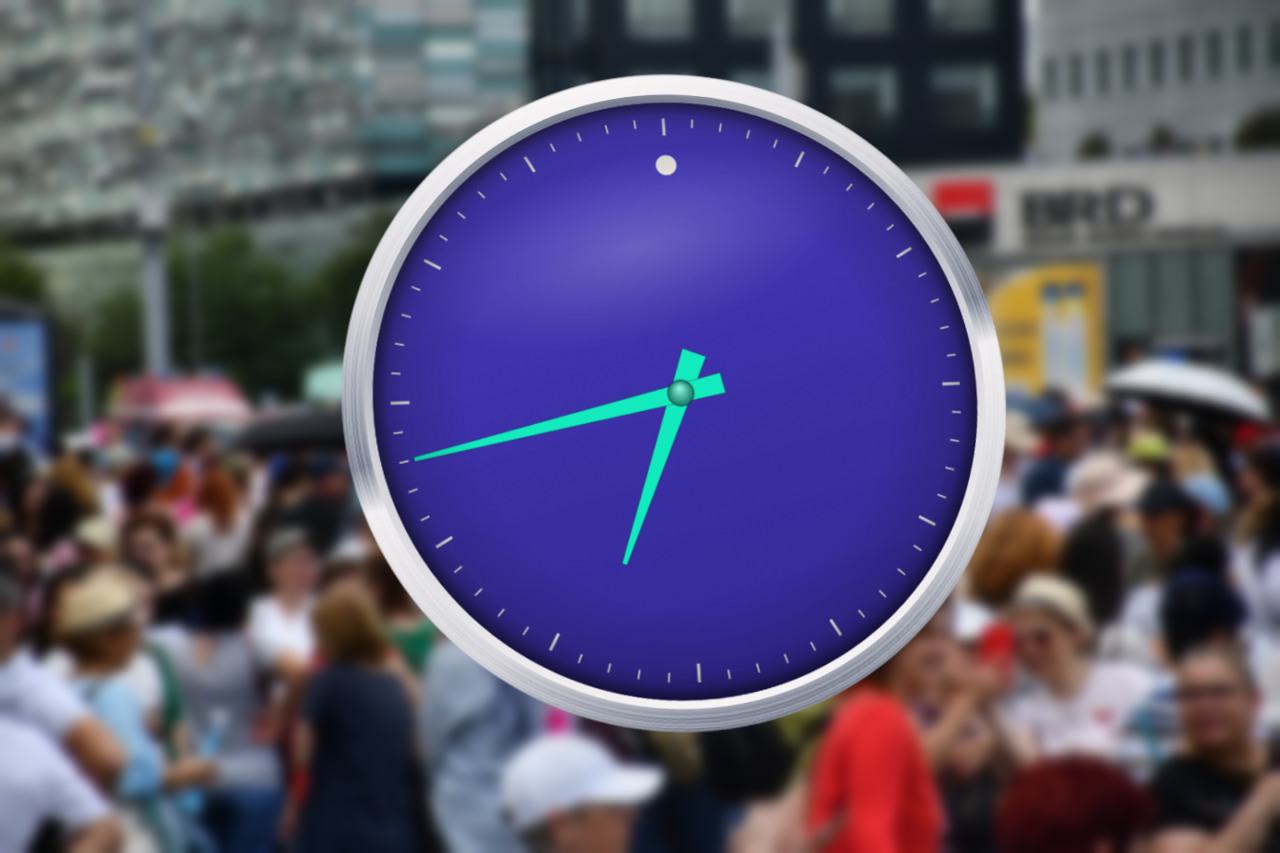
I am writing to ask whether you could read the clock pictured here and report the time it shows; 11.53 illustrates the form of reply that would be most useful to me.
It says 6.43
